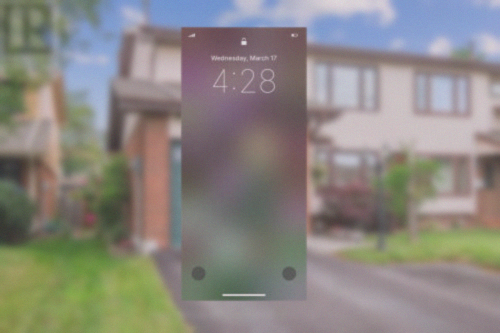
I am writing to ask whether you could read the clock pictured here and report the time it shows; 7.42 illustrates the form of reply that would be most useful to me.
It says 4.28
